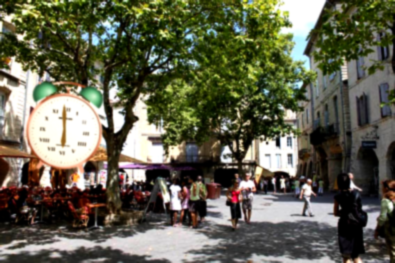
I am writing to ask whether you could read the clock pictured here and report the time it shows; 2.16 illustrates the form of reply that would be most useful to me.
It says 5.59
